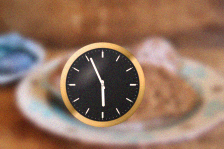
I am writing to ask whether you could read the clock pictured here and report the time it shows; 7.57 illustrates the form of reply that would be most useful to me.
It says 5.56
